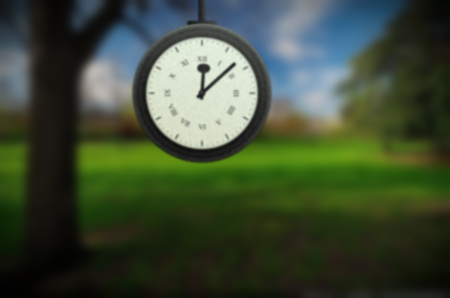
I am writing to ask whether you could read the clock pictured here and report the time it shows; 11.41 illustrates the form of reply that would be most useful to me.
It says 12.08
